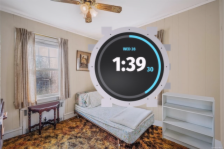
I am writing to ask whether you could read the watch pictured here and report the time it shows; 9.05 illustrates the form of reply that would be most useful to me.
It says 1.39
